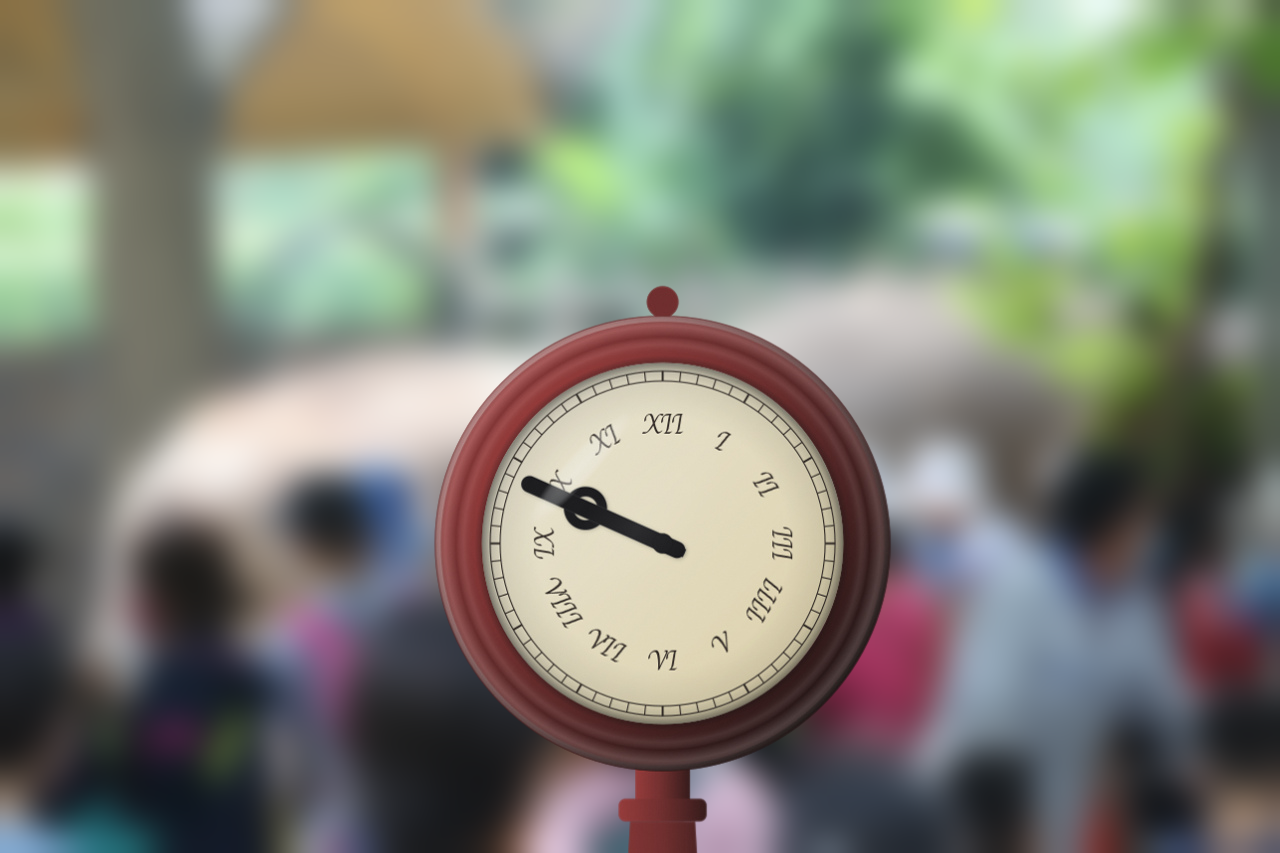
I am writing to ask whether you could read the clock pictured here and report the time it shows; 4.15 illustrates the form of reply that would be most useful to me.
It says 9.49
